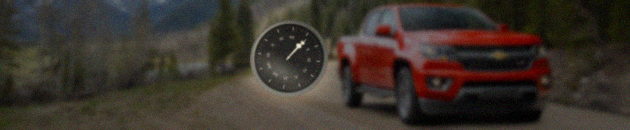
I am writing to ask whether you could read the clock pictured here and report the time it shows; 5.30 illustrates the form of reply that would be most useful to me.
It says 1.06
